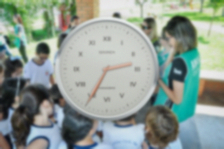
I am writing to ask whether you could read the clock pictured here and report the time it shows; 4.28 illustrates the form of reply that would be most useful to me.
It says 2.35
